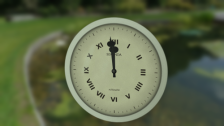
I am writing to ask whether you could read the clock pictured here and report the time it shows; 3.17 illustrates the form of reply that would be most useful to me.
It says 11.59
